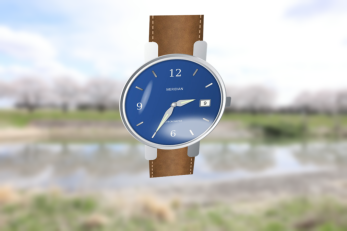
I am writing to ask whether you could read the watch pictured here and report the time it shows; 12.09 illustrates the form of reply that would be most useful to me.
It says 2.35
